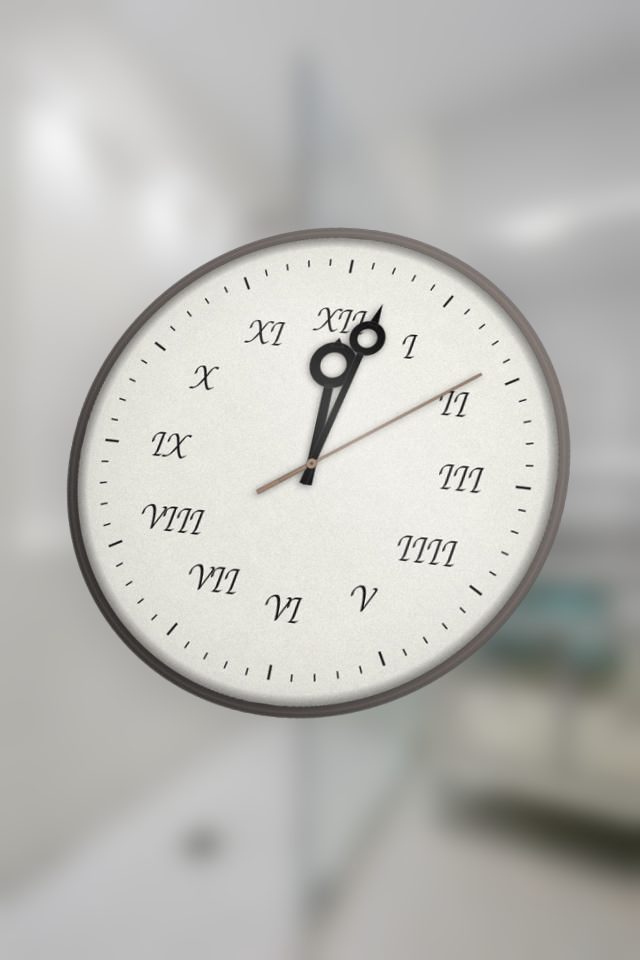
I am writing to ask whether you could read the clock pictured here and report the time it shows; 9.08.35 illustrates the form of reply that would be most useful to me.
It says 12.02.09
